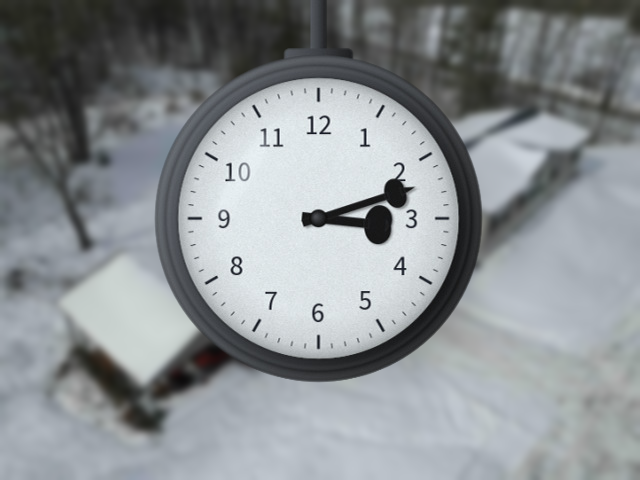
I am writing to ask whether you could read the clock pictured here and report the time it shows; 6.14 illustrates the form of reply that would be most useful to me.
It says 3.12
